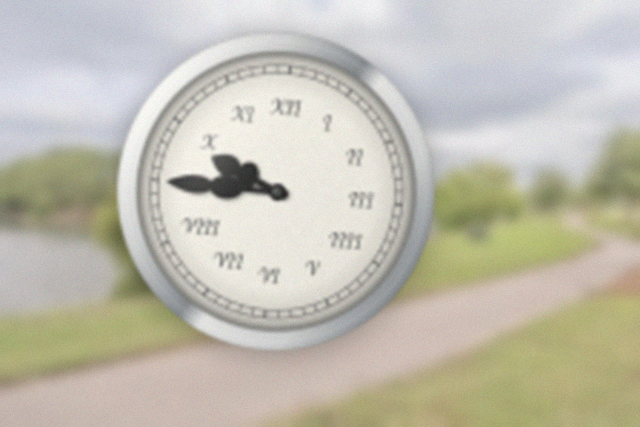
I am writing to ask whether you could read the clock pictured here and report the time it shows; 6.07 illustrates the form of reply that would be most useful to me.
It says 9.45
